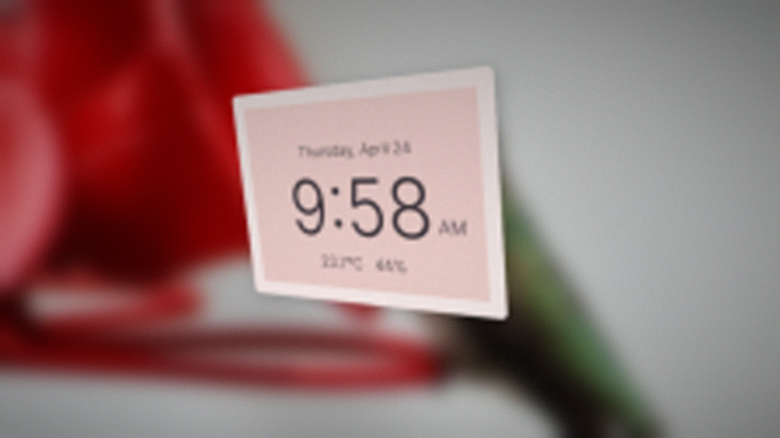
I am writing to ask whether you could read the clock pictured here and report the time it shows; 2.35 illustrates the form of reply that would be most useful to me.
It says 9.58
